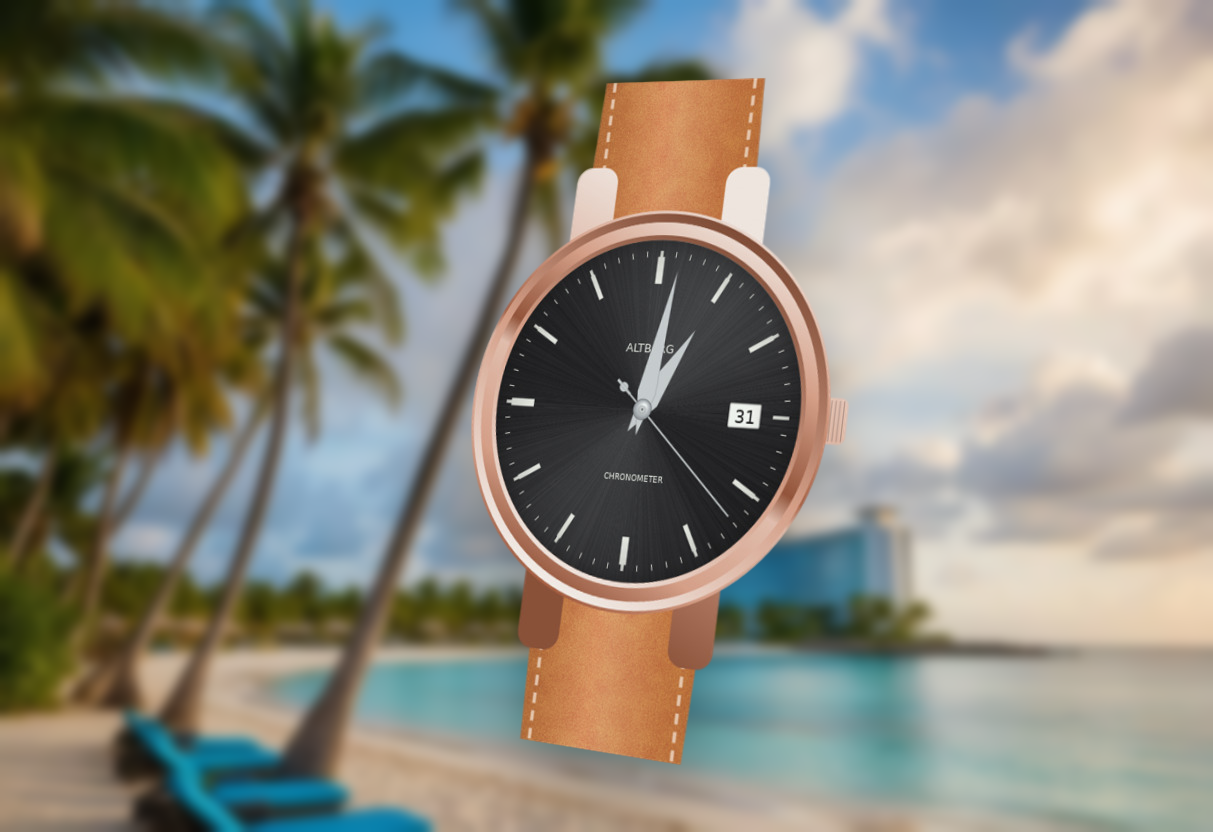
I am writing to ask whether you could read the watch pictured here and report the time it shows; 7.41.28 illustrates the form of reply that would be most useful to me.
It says 1.01.22
